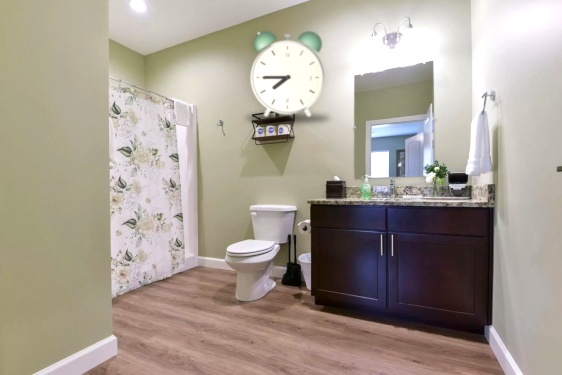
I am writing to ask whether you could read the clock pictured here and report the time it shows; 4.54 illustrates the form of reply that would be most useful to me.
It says 7.45
